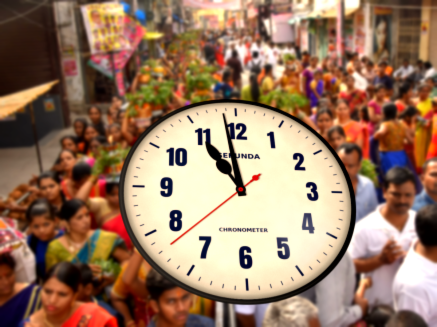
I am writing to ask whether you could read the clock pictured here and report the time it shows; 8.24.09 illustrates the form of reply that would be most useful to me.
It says 10.58.38
